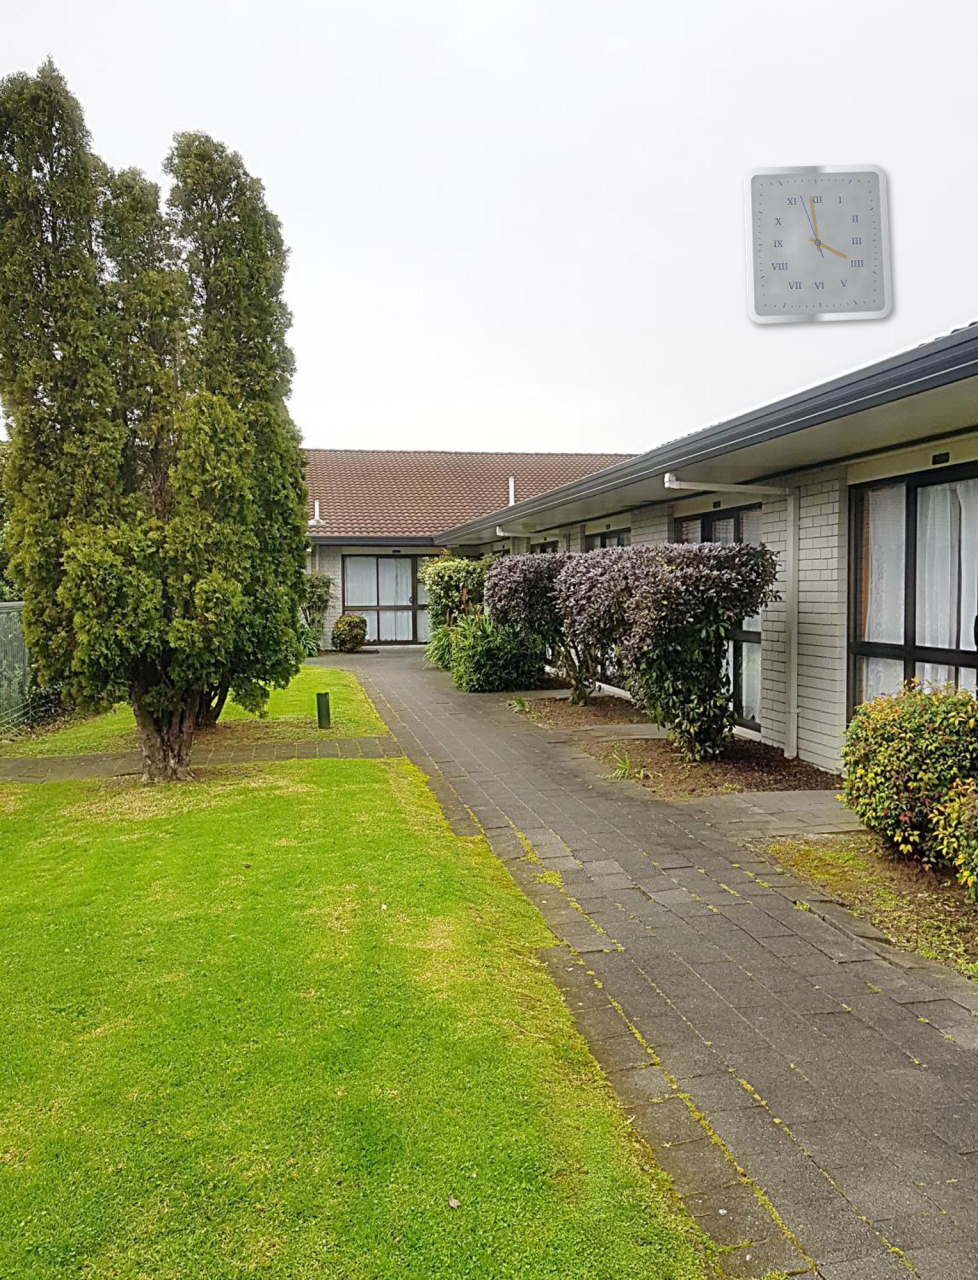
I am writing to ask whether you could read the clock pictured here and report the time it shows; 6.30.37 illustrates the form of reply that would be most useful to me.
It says 3.58.57
